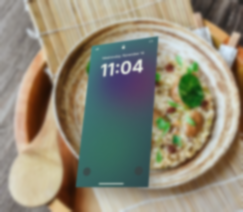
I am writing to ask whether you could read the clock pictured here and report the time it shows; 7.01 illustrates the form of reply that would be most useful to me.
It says 11.04
